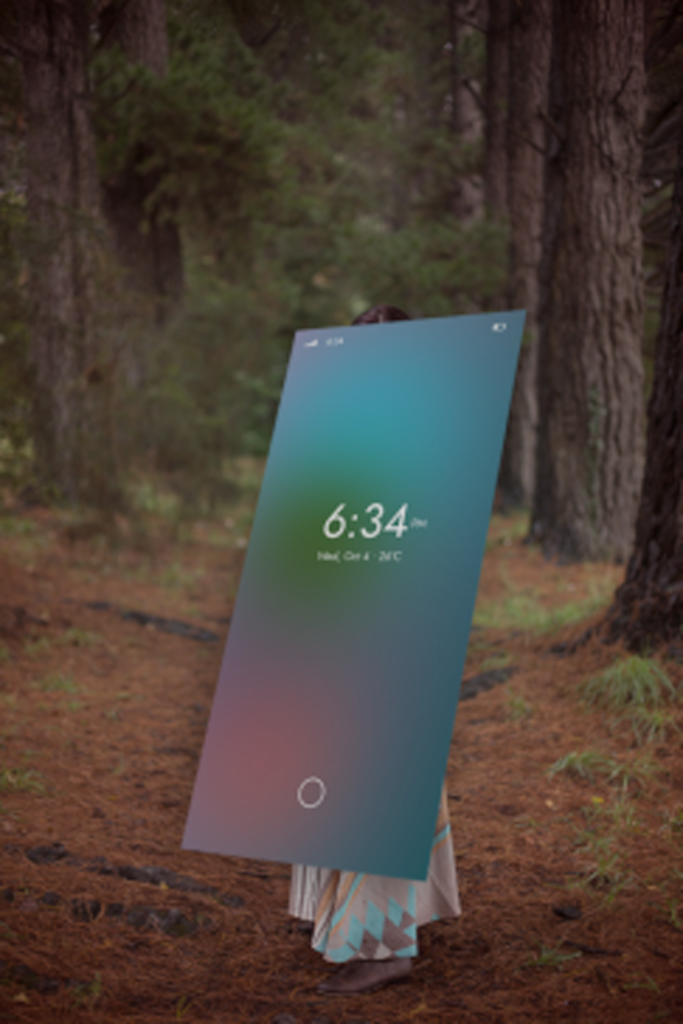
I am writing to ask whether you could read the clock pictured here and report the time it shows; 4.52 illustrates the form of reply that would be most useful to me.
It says 6.34
